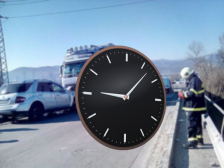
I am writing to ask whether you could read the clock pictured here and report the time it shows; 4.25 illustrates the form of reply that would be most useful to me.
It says 9.07
